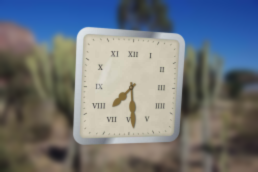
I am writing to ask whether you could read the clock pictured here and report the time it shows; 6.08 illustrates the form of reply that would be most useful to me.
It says 7.29
